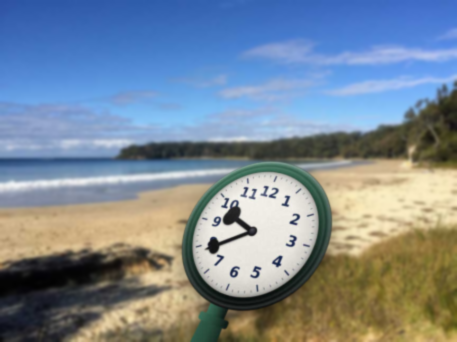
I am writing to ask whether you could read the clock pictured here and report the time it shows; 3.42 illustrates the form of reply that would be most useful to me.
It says 9.39
